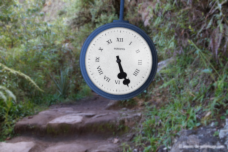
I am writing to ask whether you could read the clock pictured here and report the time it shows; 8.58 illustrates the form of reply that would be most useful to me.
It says 5.26
